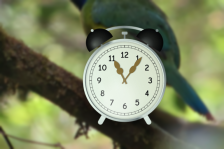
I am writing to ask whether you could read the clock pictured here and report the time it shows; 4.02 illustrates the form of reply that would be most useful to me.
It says 11.06
